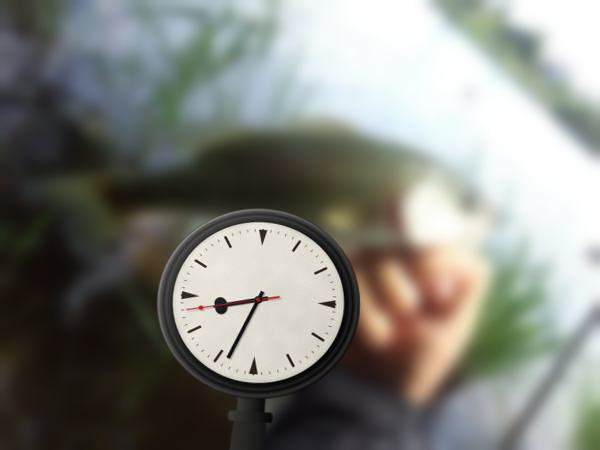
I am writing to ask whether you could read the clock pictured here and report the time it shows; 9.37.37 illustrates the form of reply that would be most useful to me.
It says 8.33.43
